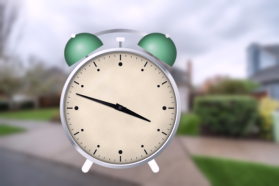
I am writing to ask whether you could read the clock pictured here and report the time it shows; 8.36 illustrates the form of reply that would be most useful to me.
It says 3.48
